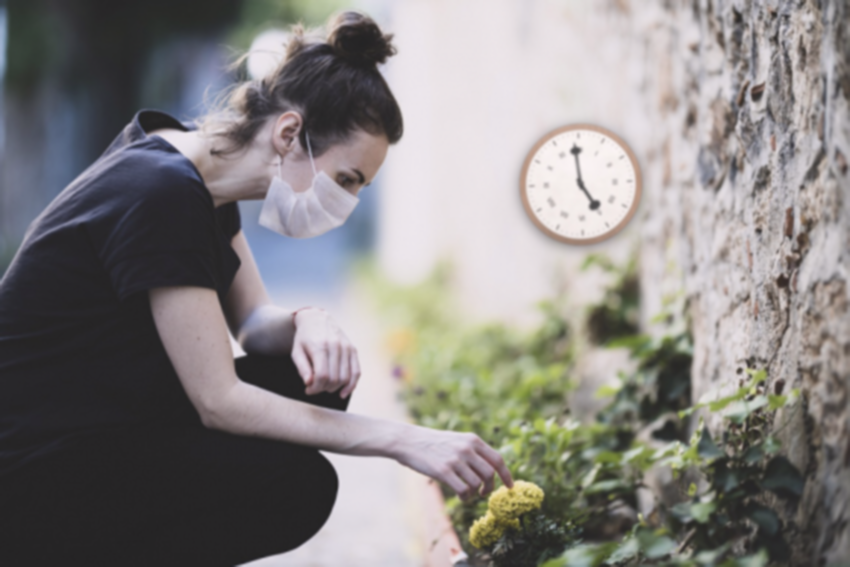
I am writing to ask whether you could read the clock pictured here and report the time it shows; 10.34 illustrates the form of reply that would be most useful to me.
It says 4.59
